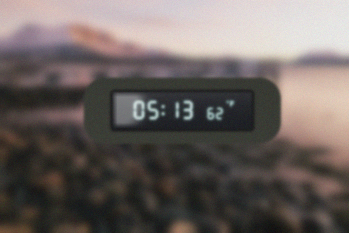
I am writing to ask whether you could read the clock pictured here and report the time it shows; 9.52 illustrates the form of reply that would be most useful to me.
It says 5.13
